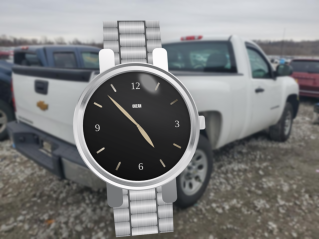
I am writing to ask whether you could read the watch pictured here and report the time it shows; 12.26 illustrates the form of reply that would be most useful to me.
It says 4.53
